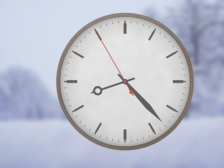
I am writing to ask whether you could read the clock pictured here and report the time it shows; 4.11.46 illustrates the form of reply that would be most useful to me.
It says 8.22.55
